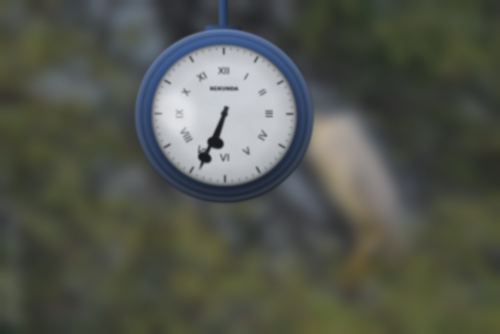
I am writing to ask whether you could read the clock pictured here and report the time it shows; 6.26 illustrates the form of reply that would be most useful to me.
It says 6.34
